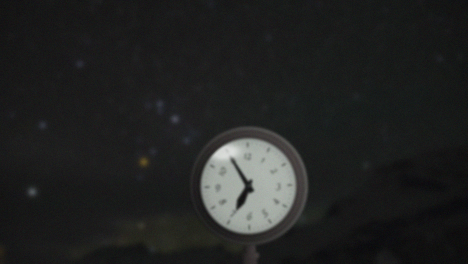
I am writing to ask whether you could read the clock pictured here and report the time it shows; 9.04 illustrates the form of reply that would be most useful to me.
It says 6.55
